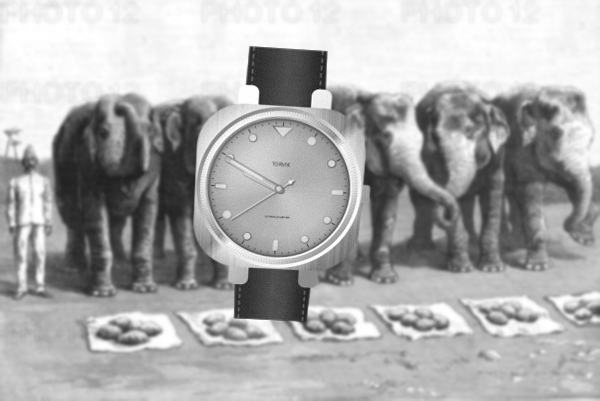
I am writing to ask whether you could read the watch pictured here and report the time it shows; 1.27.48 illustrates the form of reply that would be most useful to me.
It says 9.49.39
